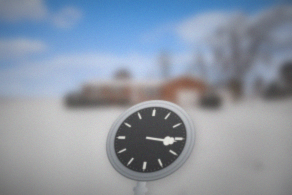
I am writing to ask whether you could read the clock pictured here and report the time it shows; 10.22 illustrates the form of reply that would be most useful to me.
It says 3.16
